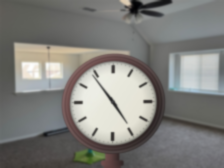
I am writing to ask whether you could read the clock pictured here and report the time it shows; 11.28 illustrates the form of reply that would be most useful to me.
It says 4.54
